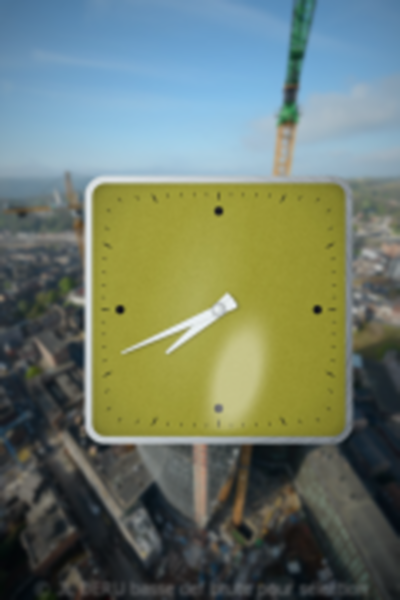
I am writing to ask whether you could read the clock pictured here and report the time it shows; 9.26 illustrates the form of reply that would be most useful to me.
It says 7.41
